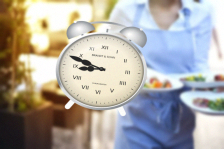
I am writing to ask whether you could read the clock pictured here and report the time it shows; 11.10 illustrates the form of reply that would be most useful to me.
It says 8.48
